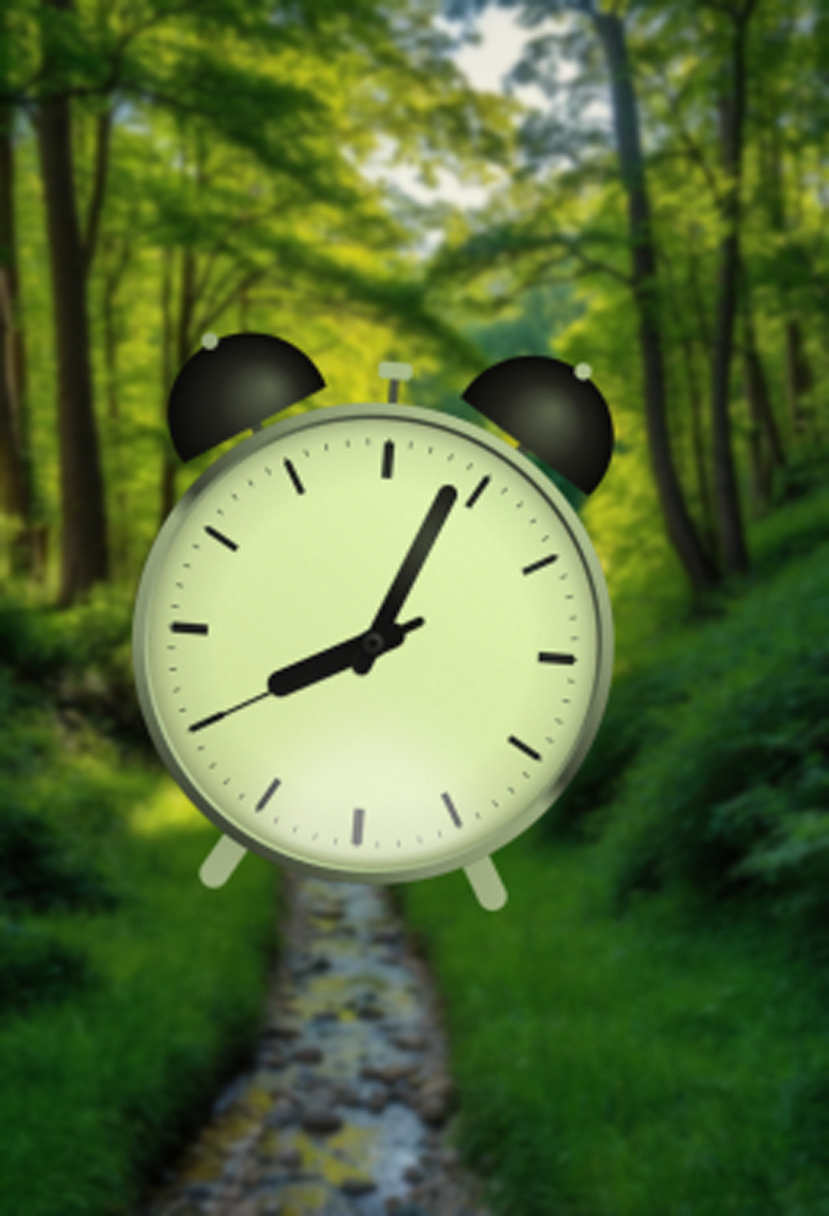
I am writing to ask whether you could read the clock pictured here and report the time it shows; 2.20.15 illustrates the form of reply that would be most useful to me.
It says 8.03.40
